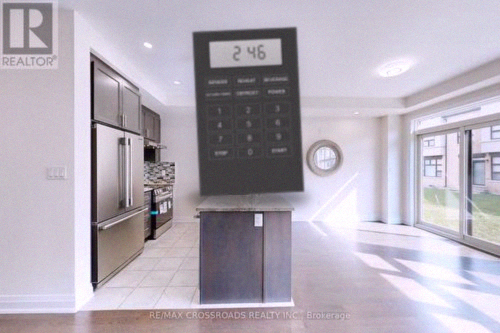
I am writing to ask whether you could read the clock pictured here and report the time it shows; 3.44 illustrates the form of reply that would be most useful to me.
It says 2.46
